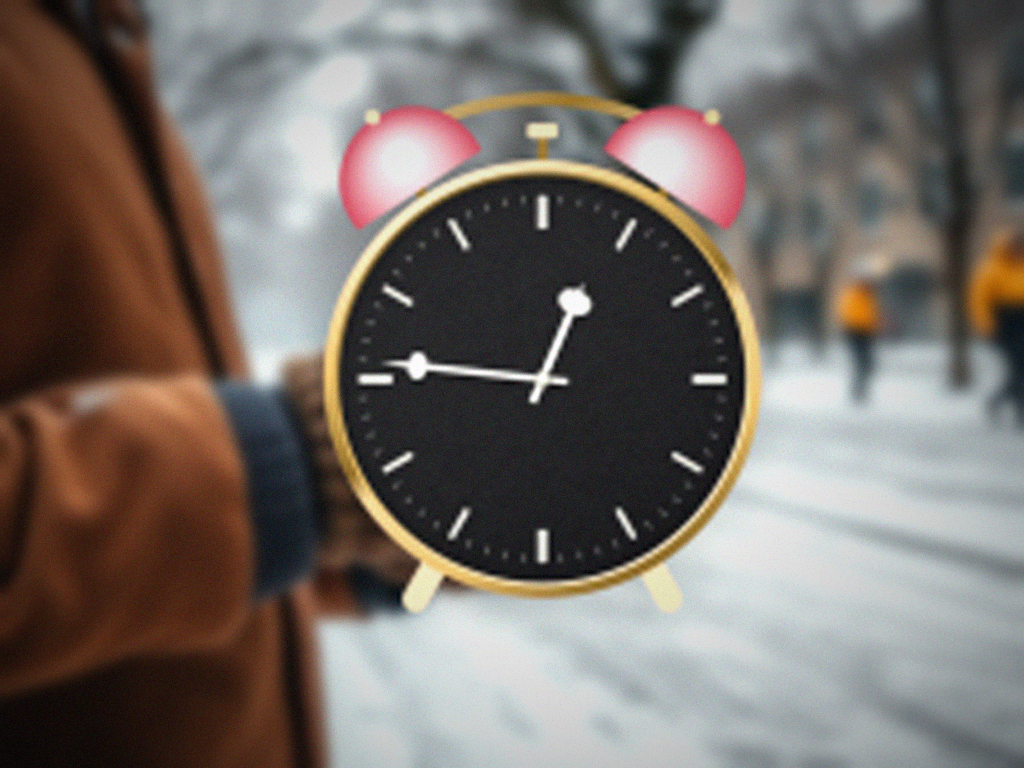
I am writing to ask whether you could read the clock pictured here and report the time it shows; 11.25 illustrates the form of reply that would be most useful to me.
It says 12.46
